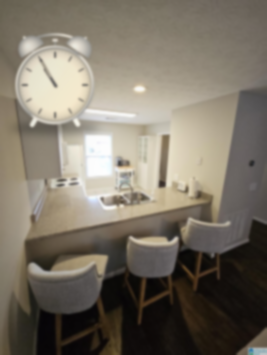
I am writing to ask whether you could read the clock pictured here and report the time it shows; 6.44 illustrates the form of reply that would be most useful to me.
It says 10.55
